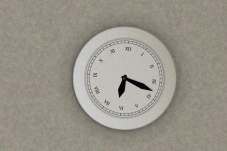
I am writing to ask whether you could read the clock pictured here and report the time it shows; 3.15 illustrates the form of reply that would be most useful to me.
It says 6.18
